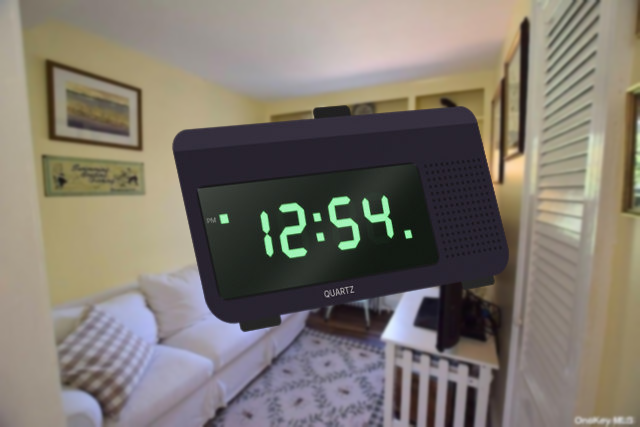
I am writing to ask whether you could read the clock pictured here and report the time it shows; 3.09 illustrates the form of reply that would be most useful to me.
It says 12.54
